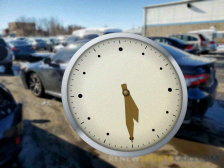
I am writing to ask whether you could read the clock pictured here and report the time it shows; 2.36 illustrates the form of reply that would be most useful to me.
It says 5.30
